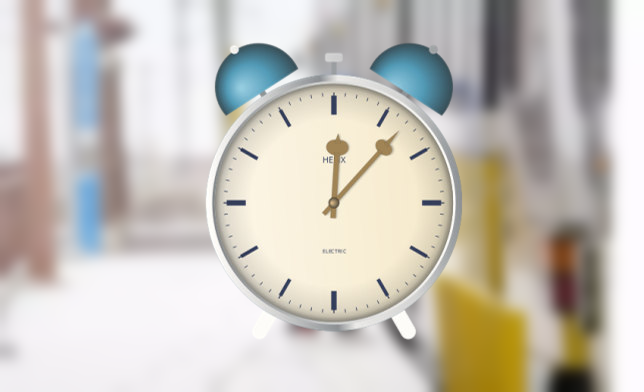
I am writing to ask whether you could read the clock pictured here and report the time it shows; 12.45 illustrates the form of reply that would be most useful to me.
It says 12.07
